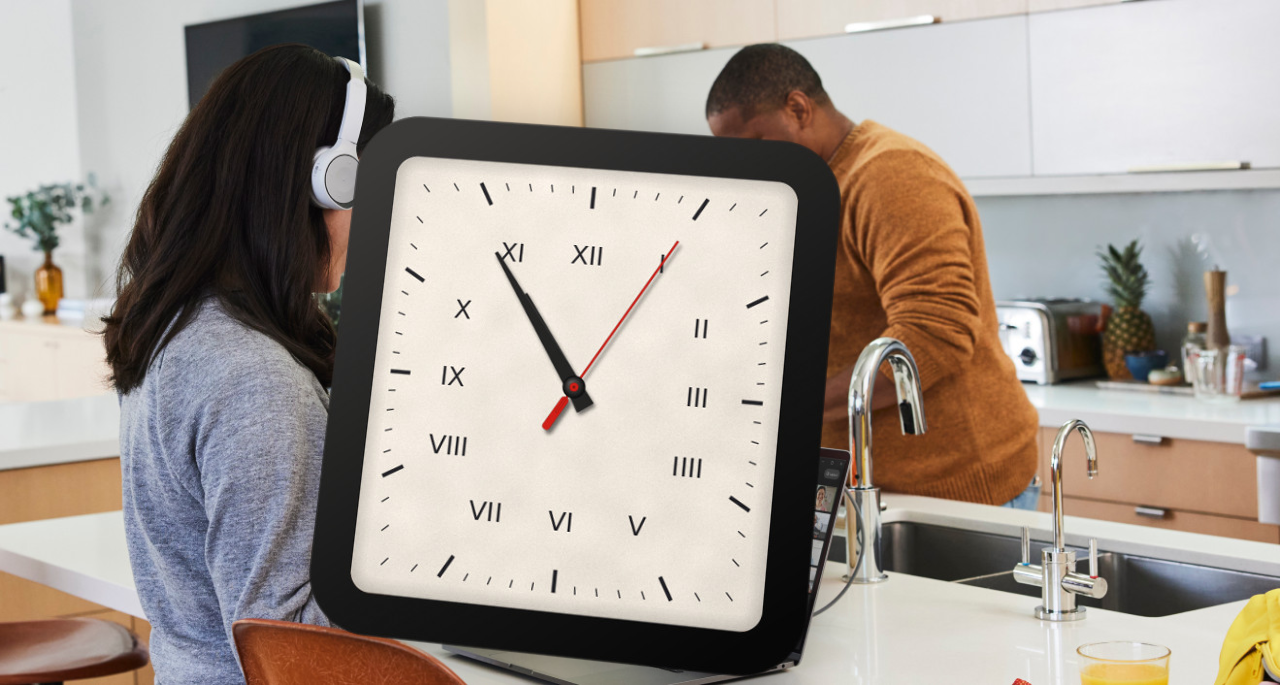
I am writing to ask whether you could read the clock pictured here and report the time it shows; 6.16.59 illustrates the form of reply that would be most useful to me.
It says 10.54.05
